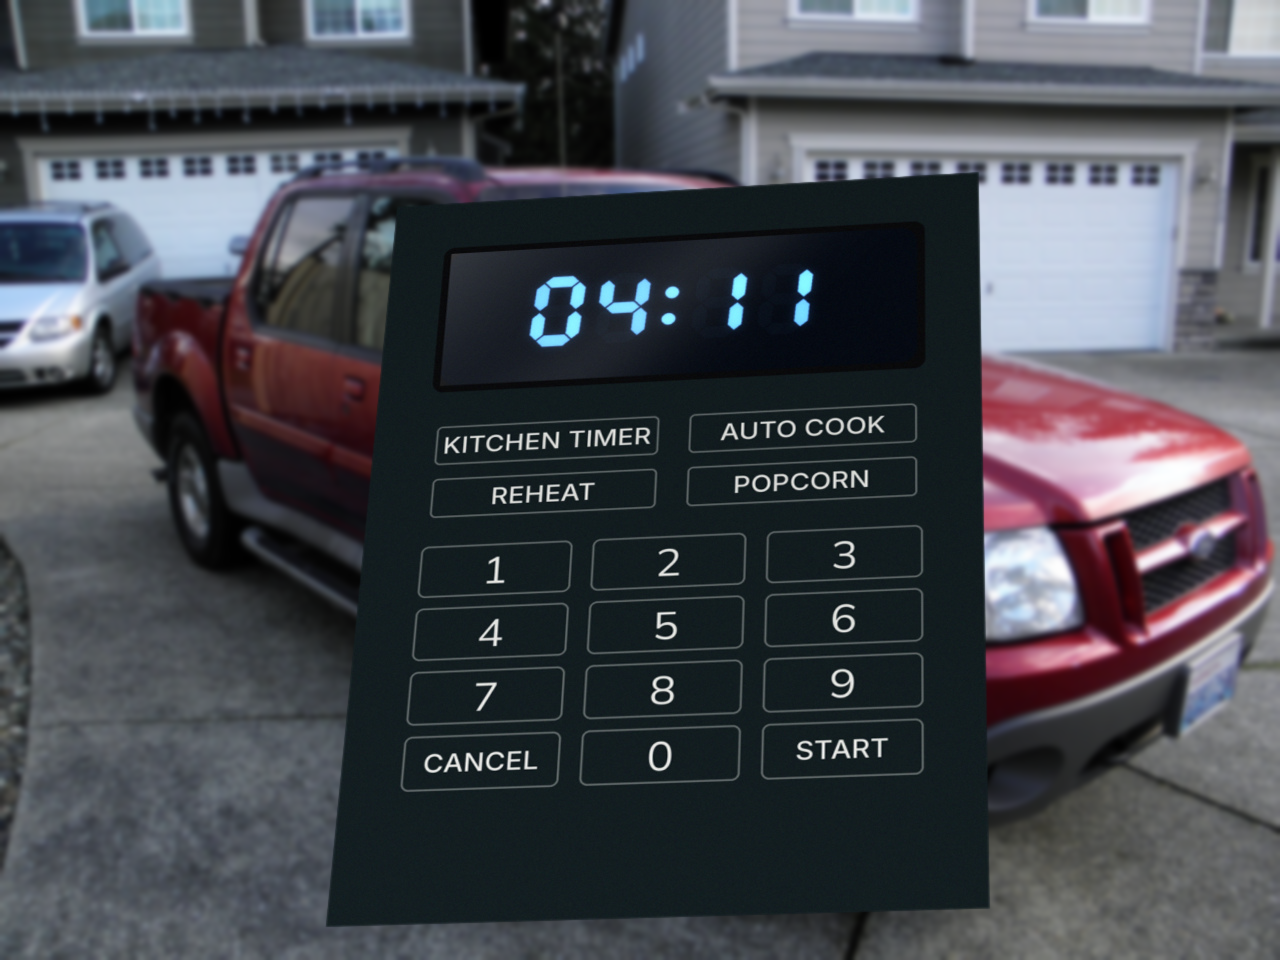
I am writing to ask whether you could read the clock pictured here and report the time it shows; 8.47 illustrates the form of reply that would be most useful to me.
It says 4.11
